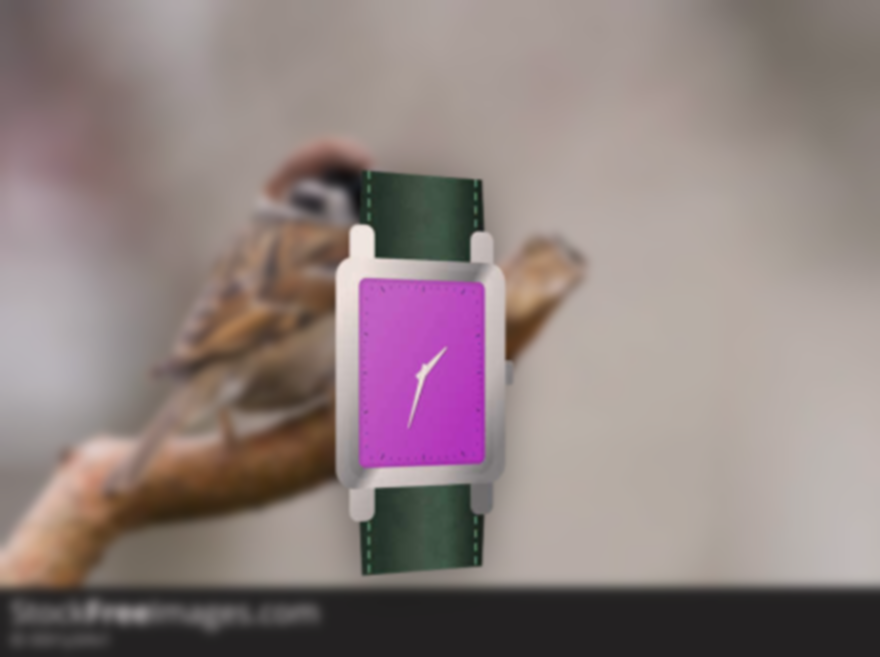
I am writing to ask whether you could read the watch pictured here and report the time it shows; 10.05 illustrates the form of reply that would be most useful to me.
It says 1.33
